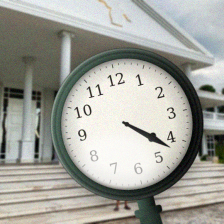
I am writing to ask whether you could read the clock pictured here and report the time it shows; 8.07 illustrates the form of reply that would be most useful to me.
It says 4.22
